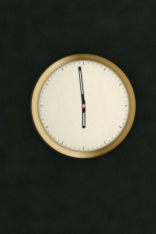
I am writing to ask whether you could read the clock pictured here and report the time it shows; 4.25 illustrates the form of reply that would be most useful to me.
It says 5.59
